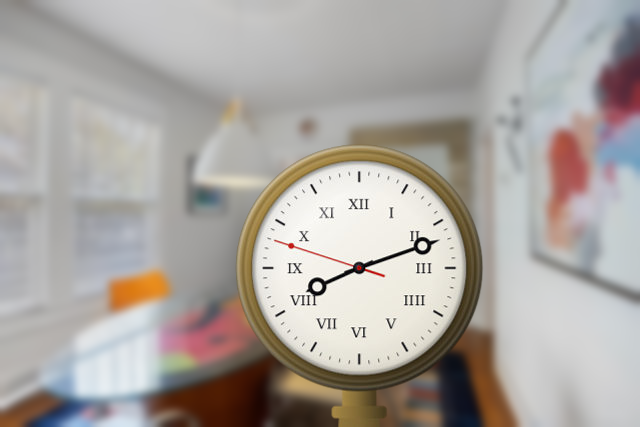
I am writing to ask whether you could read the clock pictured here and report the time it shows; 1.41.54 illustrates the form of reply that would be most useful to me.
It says 8.11.48
